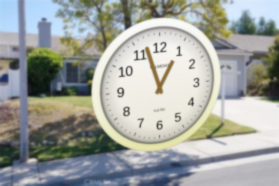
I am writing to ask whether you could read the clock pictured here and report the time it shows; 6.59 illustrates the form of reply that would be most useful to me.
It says 12.57
